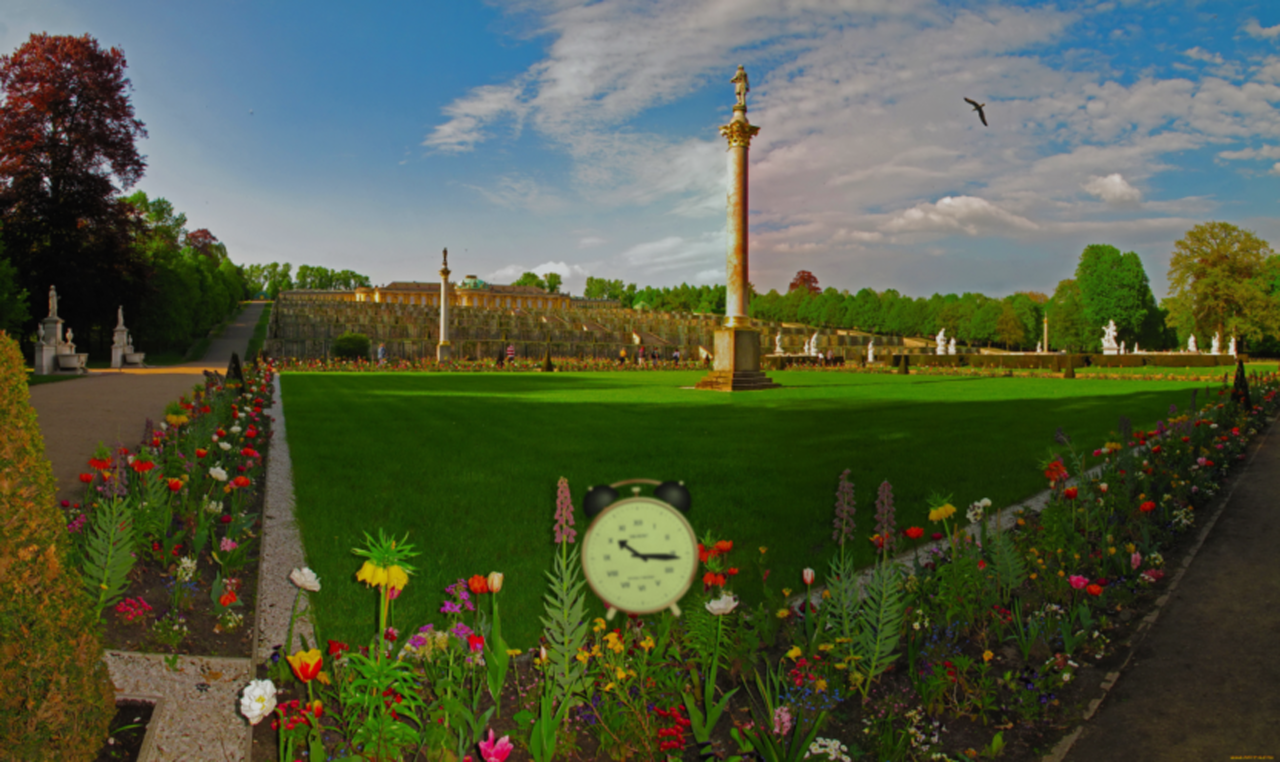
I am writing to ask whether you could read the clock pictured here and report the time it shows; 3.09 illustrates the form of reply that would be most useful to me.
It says 10.16
